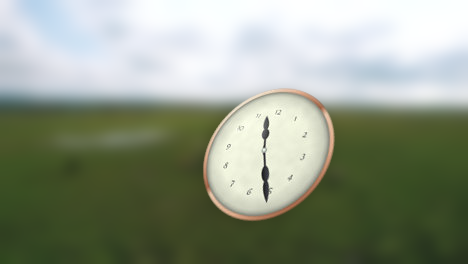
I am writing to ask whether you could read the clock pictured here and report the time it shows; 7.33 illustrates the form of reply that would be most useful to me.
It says 11.26
